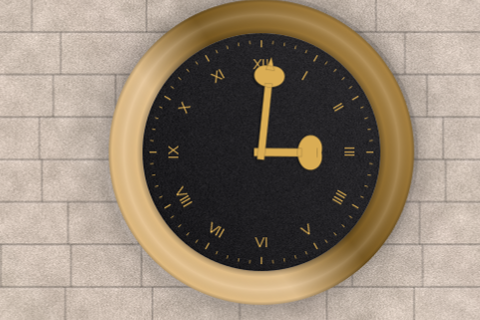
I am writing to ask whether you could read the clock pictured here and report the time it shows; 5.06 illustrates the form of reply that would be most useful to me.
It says 3.01
